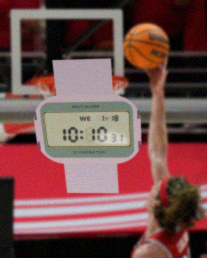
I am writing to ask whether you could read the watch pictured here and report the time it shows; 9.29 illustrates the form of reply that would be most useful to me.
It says 10.10
